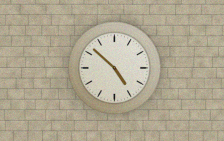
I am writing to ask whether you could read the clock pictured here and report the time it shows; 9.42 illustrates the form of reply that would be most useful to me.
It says 4.52
